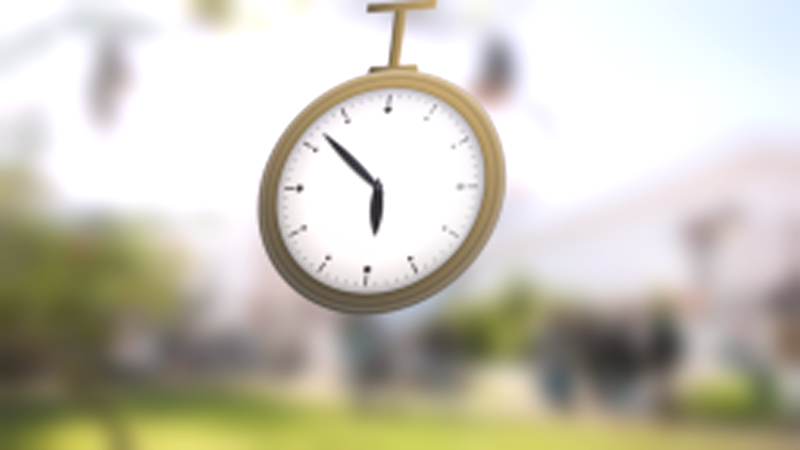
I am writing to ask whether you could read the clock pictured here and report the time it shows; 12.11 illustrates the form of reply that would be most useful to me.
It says 5.52
